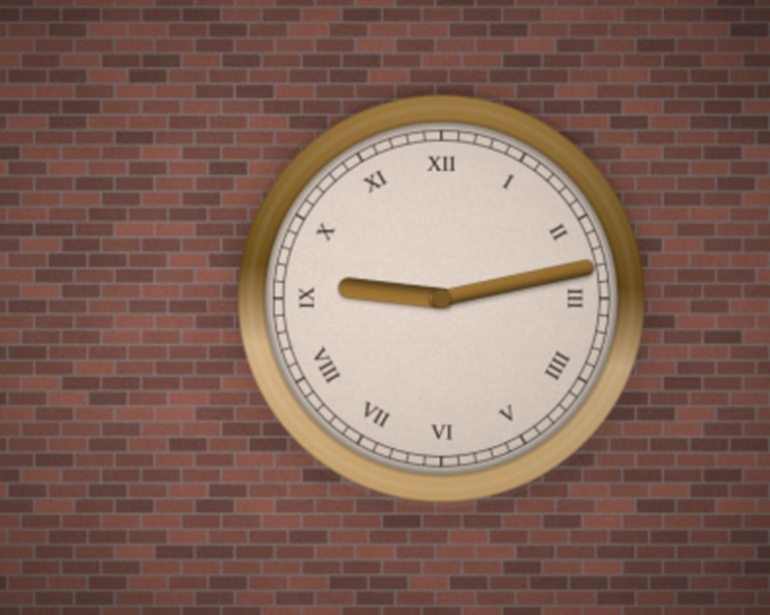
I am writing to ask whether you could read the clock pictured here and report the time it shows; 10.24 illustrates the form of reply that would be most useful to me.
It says 9.13
